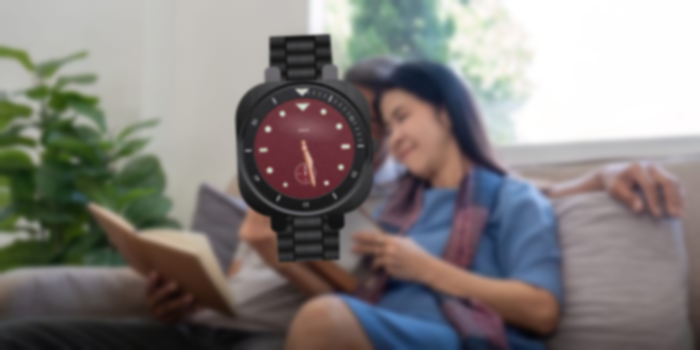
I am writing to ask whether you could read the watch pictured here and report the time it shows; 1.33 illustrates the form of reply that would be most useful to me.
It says 5.28
